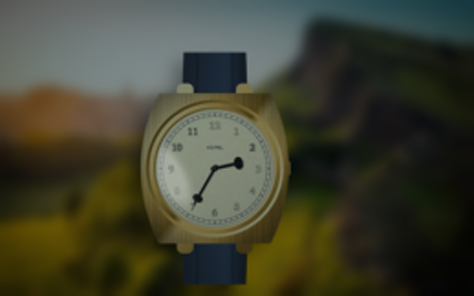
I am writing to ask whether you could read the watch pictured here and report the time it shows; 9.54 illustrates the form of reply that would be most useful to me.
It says 2.35
